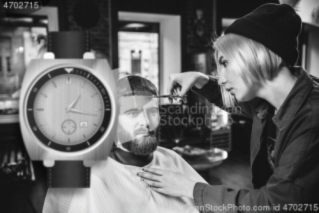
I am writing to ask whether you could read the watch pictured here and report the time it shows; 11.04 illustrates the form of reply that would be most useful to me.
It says 1.17
